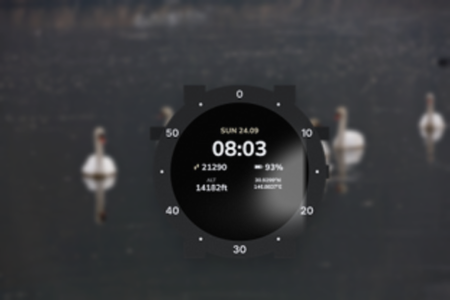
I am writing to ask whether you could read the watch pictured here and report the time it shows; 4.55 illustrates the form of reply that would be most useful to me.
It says 8.03
